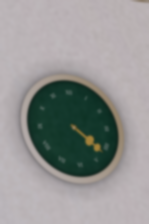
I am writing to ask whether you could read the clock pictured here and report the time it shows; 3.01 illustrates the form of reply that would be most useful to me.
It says 4.22
